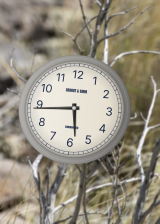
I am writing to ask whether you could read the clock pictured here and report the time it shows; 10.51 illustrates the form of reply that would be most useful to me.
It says 5.44
